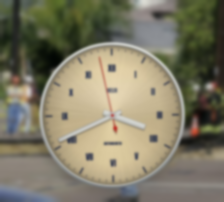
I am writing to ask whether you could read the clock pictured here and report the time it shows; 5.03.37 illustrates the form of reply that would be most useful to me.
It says 3.40.58
